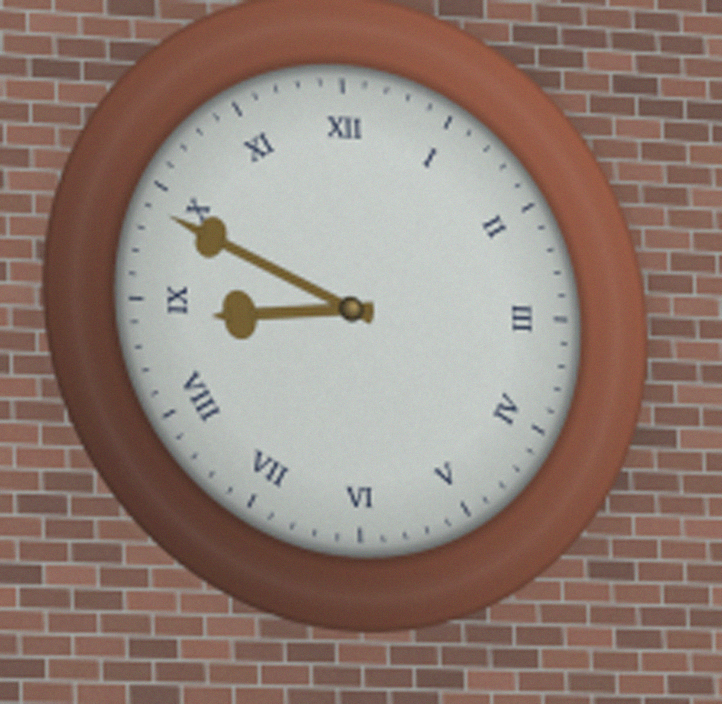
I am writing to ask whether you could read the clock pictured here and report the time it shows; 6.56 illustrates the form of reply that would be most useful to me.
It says 8.49
